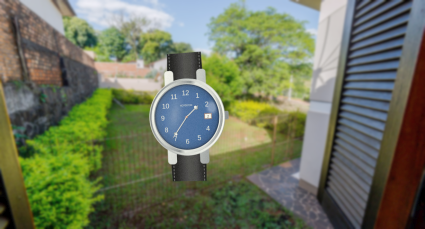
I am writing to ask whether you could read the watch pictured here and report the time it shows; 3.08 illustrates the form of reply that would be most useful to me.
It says 1.36
